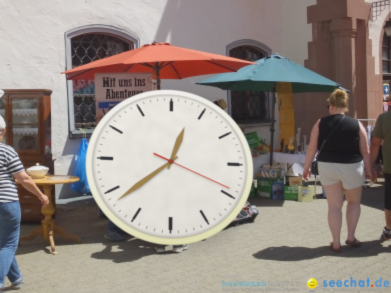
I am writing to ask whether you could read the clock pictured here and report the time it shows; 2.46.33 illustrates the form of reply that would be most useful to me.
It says 12.38.19
